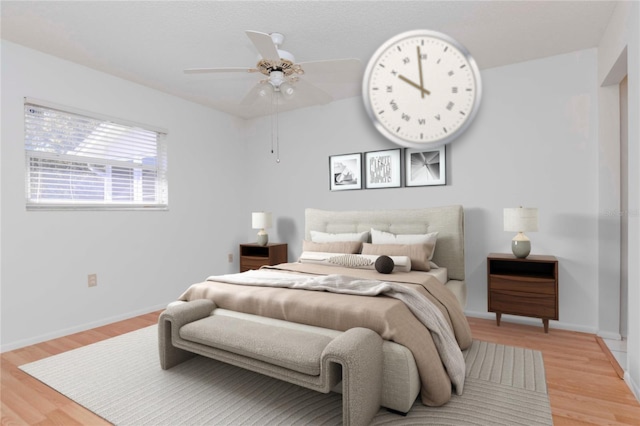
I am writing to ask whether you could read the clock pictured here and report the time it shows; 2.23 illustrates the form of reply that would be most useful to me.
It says 9.59
